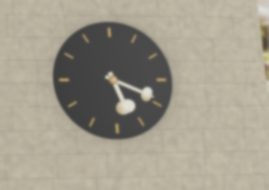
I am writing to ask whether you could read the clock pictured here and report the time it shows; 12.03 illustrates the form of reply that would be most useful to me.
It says 5.19
